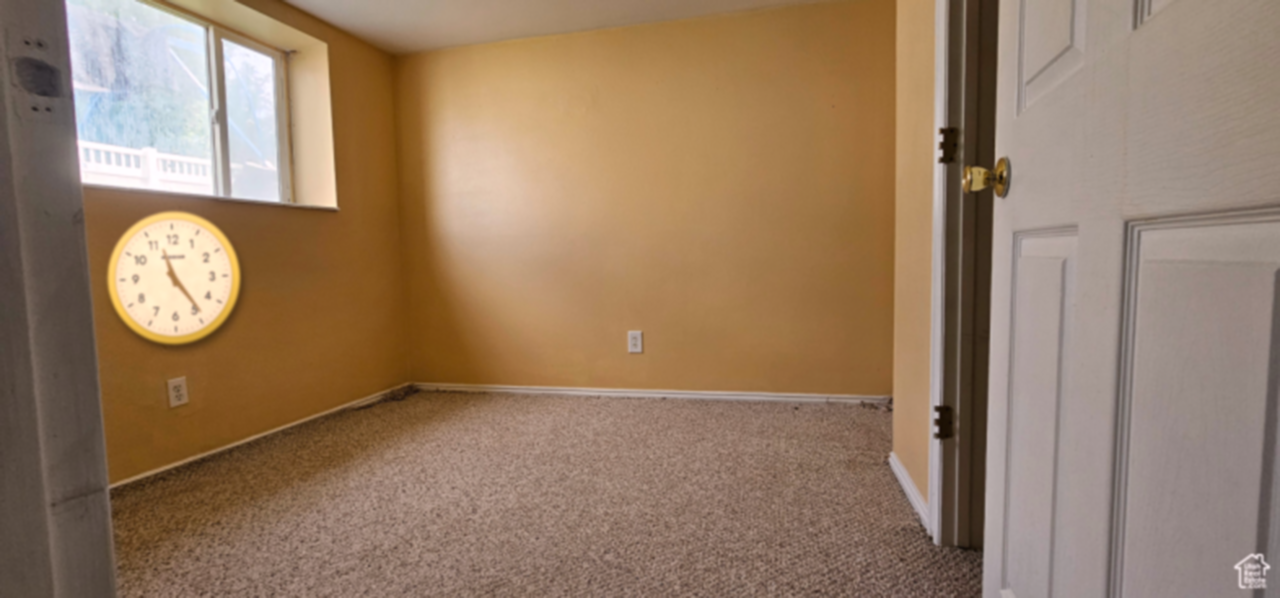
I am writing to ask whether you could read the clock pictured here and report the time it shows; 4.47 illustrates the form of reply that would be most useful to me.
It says 11.24
